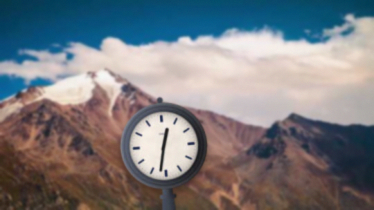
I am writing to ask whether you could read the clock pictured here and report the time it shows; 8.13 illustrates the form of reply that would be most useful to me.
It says 12.32
